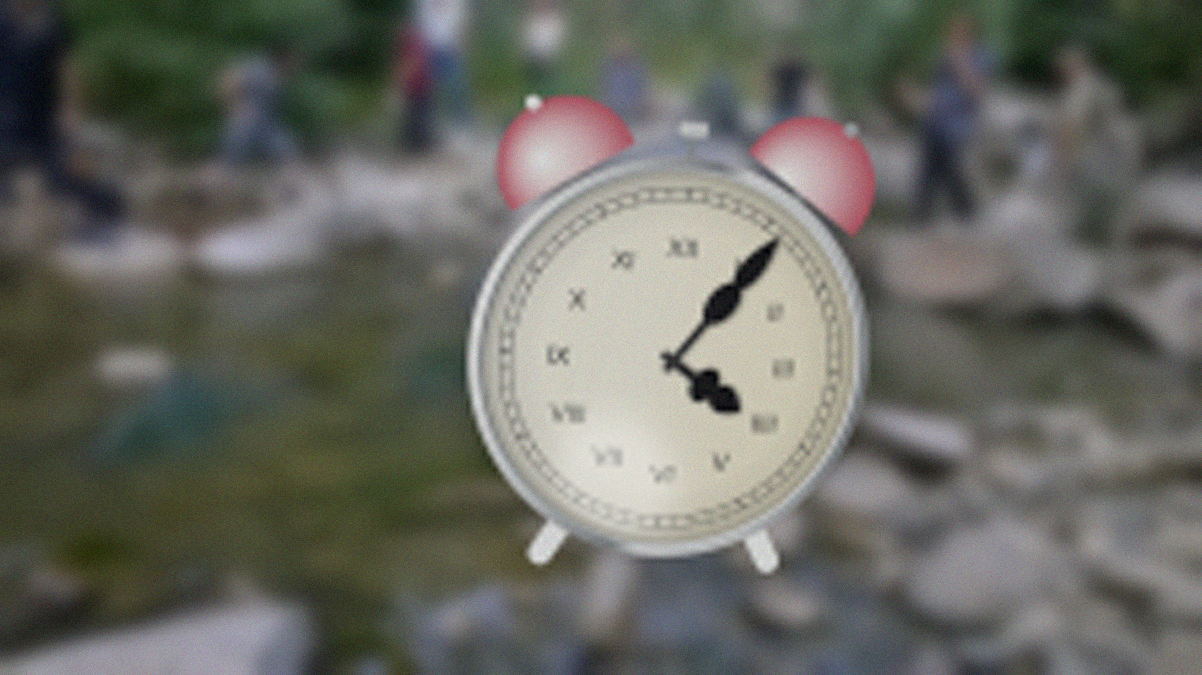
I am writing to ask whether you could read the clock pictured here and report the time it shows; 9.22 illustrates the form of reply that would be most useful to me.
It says 4.06
